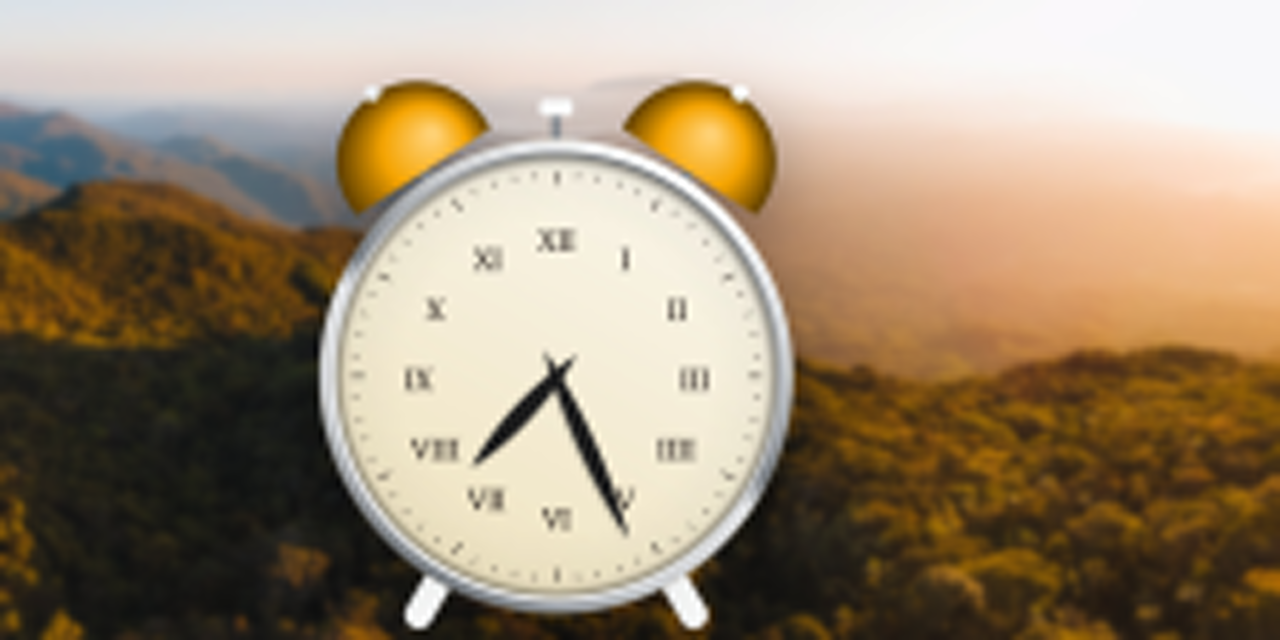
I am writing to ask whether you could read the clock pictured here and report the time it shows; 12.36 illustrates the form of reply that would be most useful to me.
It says 7.26
